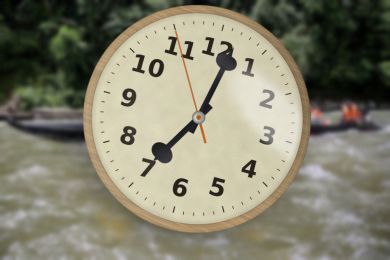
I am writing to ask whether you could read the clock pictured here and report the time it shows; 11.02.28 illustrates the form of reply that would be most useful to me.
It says 7.01.55
